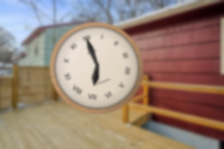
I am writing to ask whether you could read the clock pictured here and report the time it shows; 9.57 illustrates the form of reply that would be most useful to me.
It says 7.00
